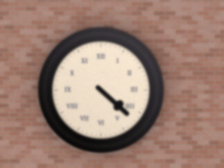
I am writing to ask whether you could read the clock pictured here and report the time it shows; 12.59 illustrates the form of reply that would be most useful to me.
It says 4.22
